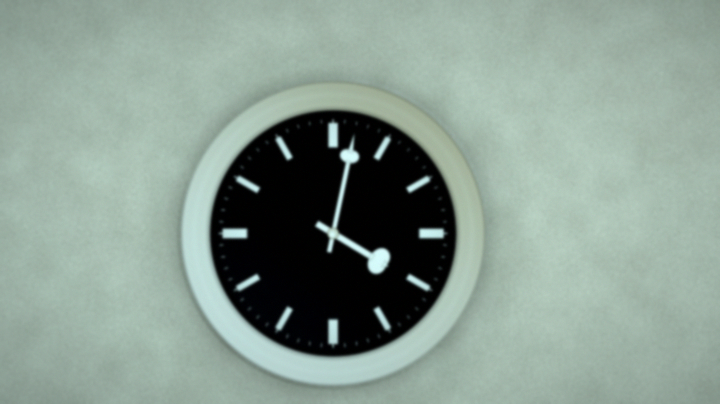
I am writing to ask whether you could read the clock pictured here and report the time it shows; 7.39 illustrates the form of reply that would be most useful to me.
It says 4.02
